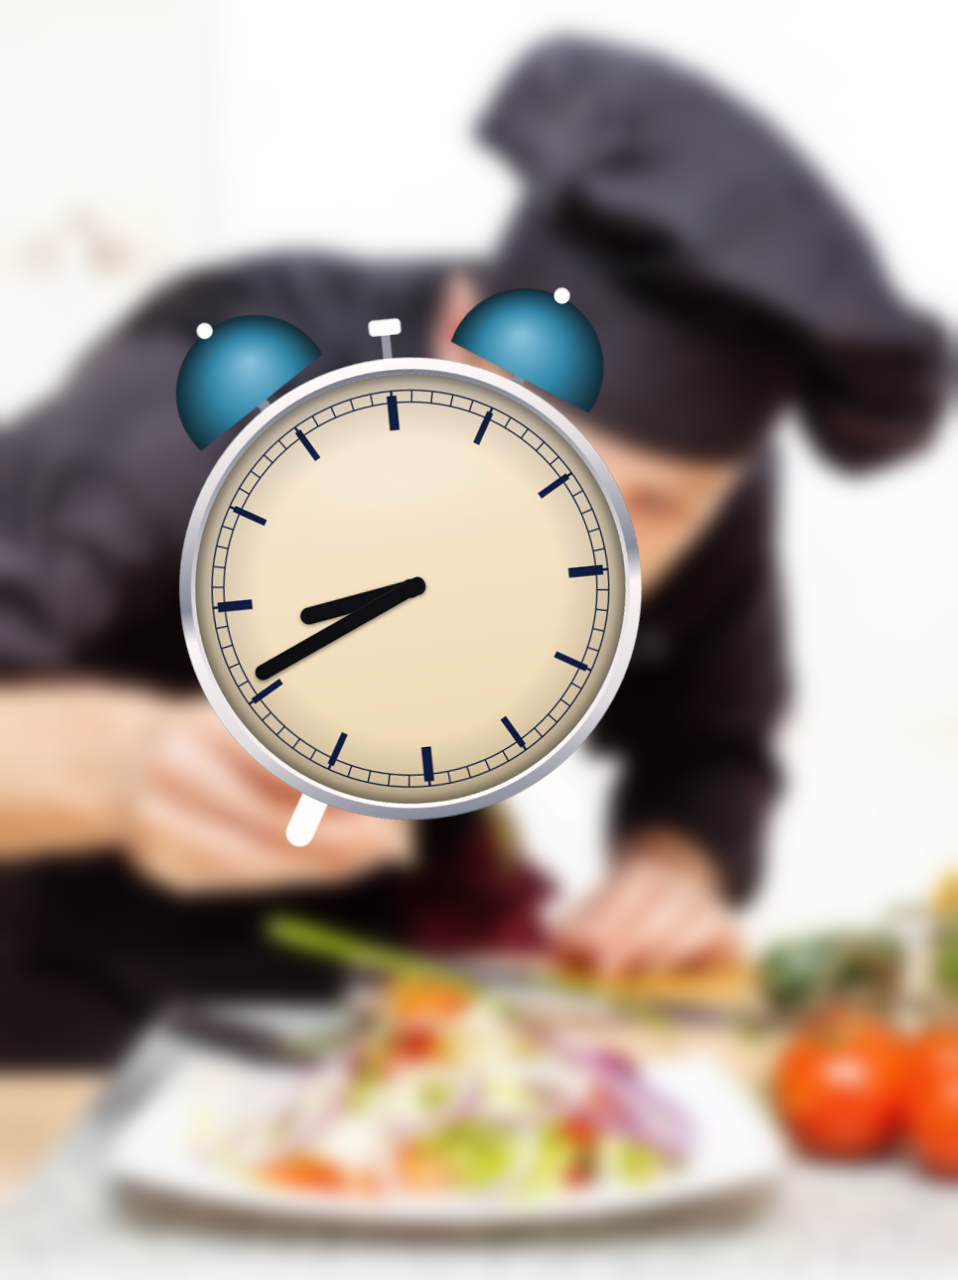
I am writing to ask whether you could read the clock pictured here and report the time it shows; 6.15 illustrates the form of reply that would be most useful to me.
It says 8.41
